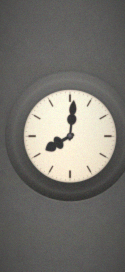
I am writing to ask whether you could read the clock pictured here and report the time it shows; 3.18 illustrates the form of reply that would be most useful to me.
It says 8.01
